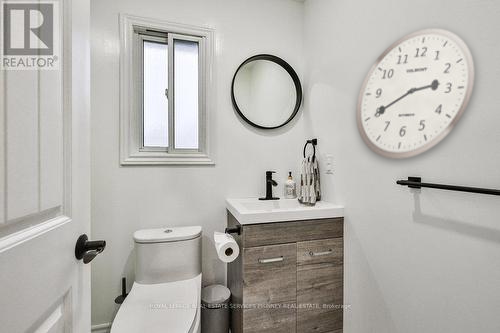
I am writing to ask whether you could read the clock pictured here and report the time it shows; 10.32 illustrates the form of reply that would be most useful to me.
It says 2.40
